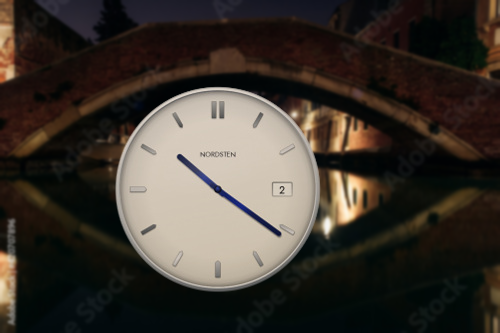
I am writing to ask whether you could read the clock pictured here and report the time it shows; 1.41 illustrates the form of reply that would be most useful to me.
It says 10.21
